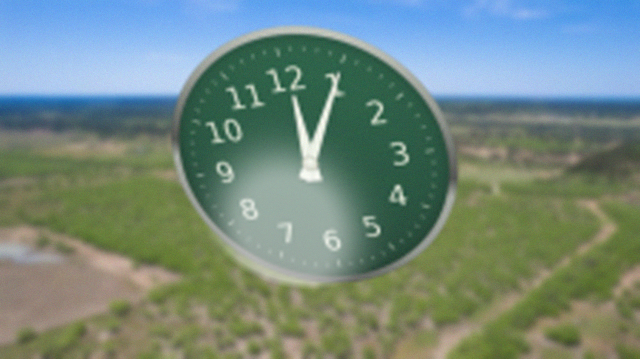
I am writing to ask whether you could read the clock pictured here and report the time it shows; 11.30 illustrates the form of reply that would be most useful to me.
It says 12.05
